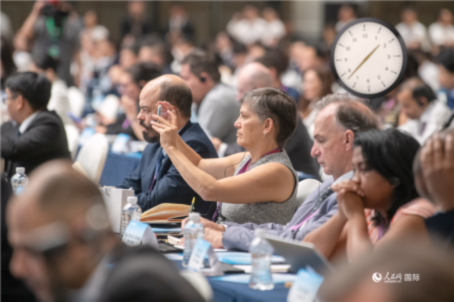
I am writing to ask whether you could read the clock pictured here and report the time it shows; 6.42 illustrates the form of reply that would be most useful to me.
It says 1.38
